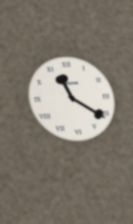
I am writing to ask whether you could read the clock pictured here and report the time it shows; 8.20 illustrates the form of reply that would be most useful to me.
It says 11.21
